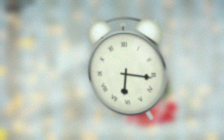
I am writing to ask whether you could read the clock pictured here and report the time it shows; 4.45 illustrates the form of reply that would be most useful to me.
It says 6.16
